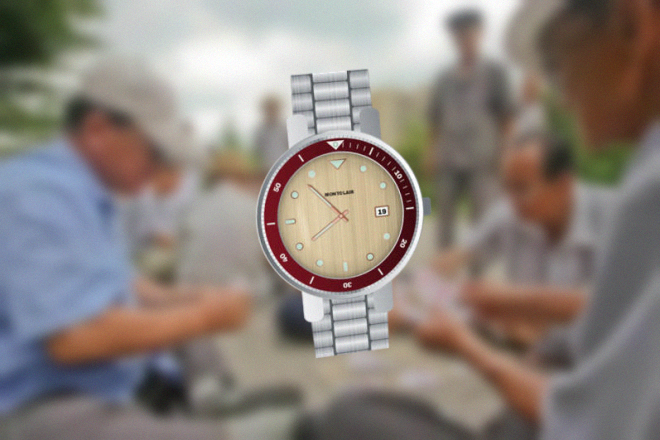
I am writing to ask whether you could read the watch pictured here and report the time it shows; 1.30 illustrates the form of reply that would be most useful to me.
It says 7.53
